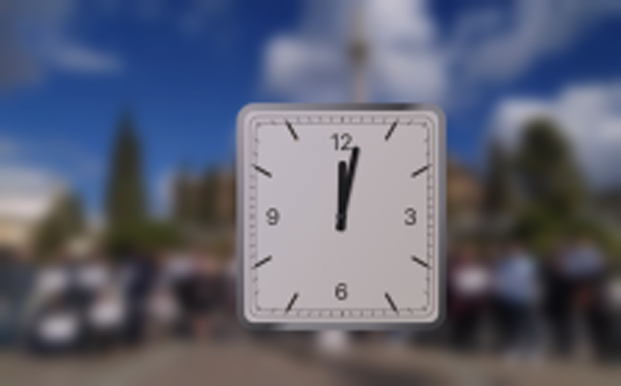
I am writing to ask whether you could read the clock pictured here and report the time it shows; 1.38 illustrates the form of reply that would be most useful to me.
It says 12.02
